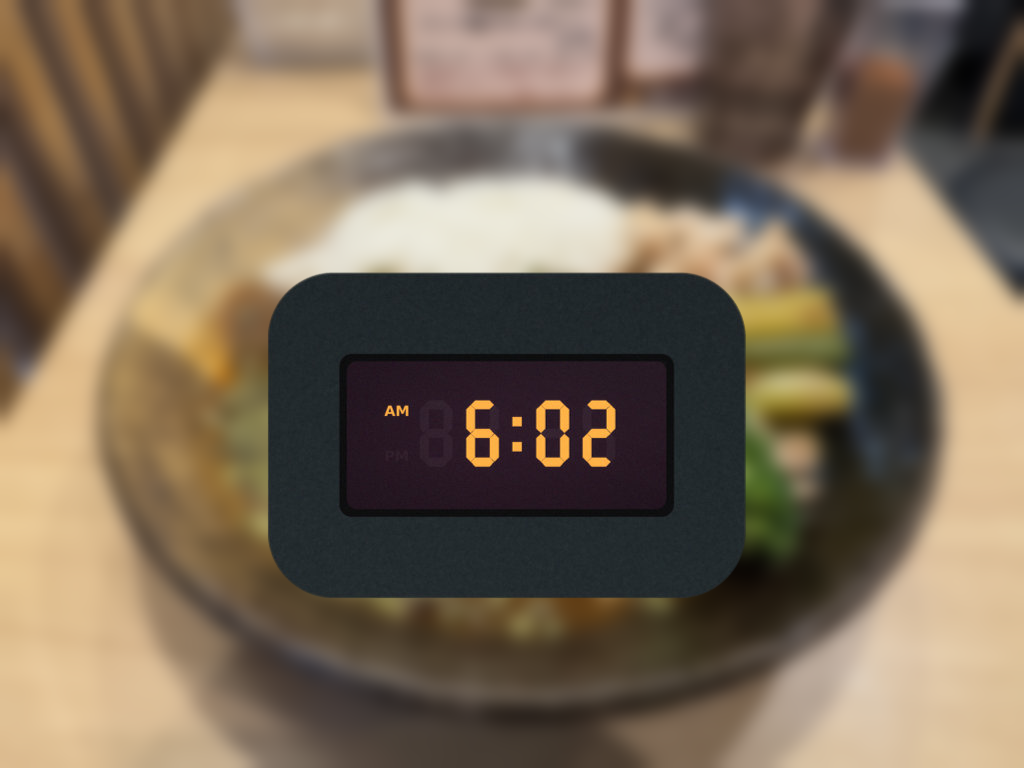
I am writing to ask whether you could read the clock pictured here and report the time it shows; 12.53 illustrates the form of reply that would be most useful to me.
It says 6.02
